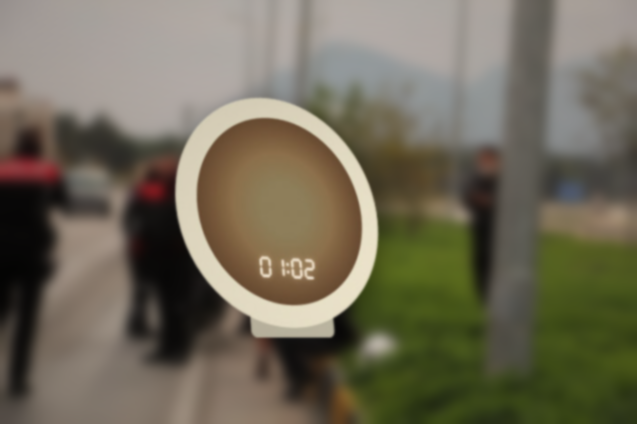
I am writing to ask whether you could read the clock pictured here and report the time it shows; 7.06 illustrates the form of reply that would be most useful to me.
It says 1.02
